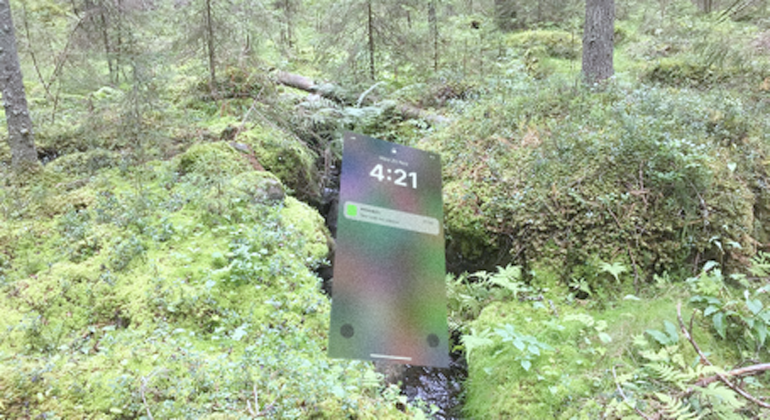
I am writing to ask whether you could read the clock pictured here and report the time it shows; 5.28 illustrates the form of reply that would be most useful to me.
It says 4.21
